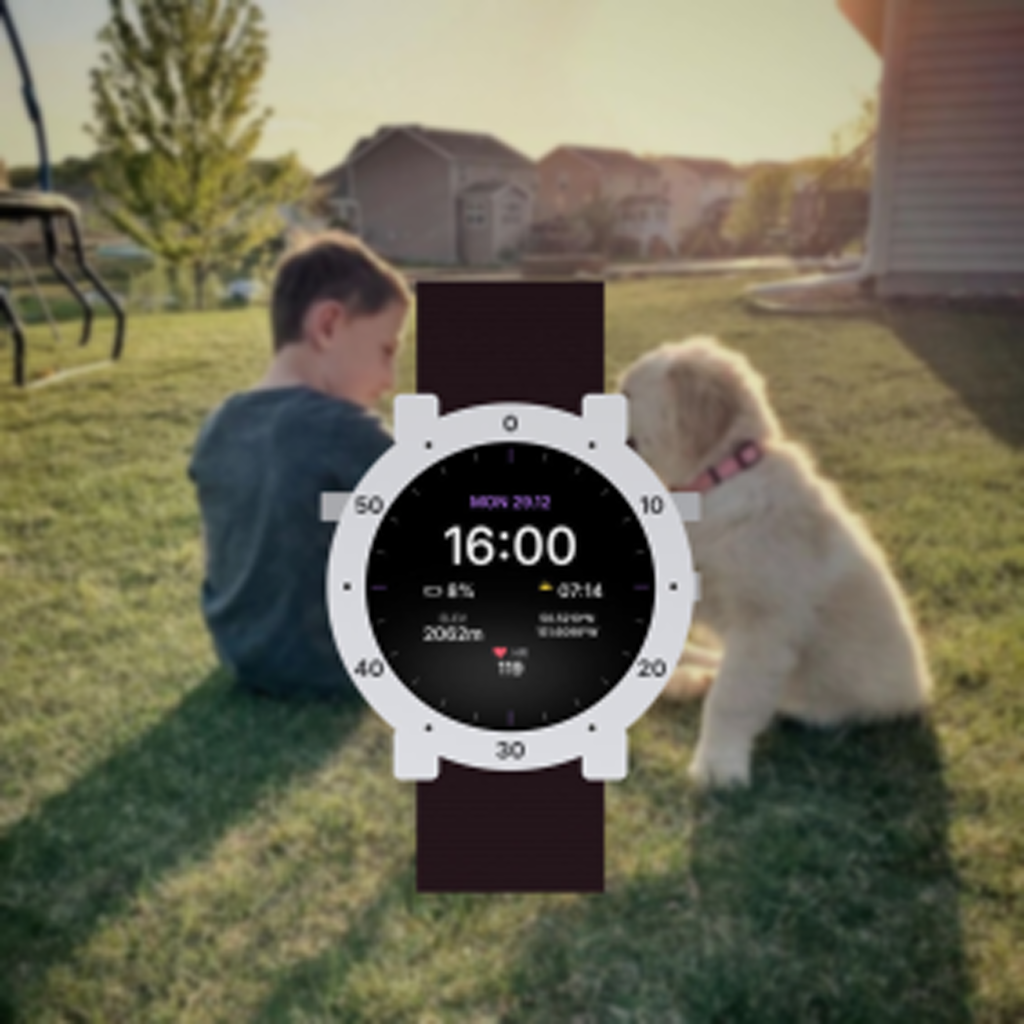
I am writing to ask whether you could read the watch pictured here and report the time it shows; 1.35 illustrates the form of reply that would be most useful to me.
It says 16.00
